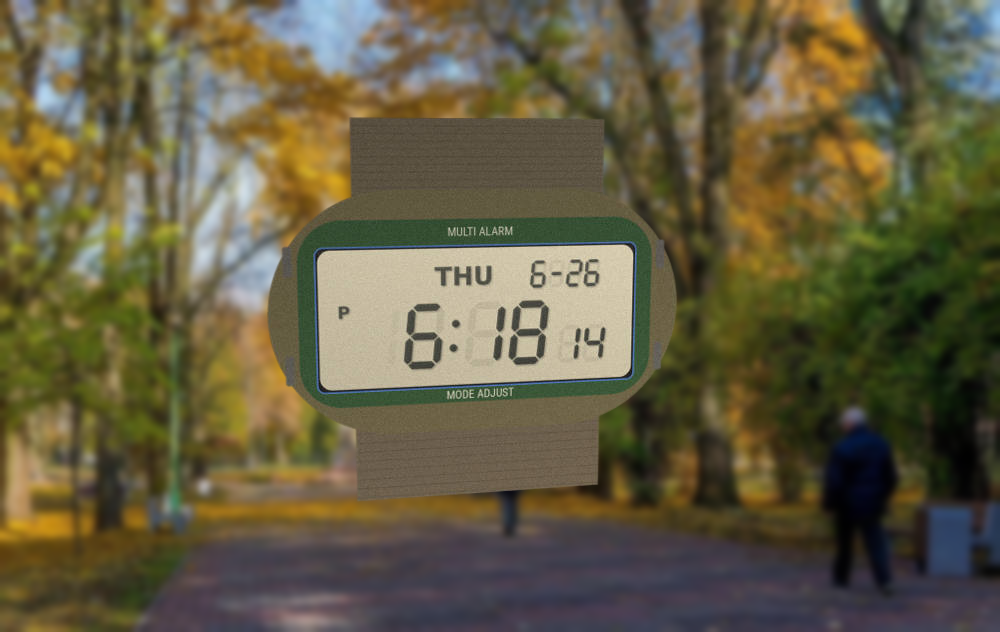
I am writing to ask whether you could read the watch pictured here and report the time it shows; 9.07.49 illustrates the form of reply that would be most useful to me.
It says 6.18.14
